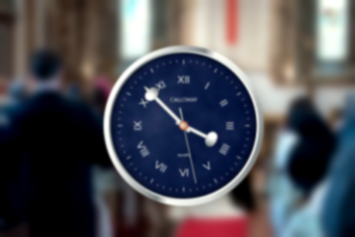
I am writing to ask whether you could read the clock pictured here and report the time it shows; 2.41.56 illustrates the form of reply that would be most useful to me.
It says 3.52.28
